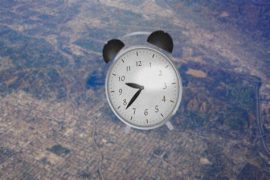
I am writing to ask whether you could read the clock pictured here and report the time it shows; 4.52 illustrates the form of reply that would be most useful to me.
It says 9.38
